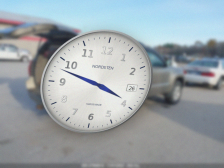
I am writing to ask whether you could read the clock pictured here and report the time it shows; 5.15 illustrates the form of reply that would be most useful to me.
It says 3.48
